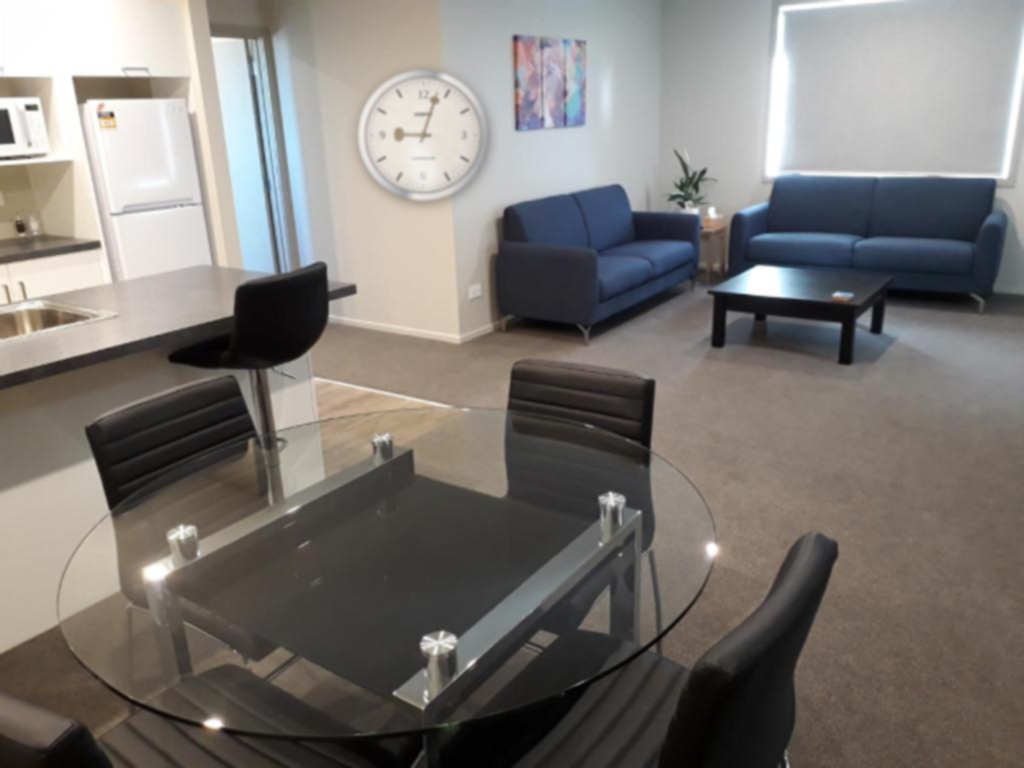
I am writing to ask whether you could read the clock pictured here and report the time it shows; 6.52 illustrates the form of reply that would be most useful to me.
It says 9.03
